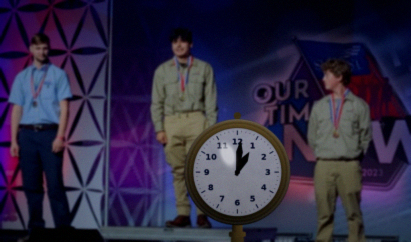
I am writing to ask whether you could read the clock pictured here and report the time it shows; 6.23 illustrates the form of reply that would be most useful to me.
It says 1.01
